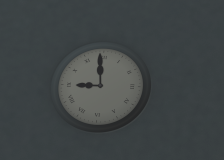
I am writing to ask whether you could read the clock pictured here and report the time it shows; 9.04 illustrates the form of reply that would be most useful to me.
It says 8.59
